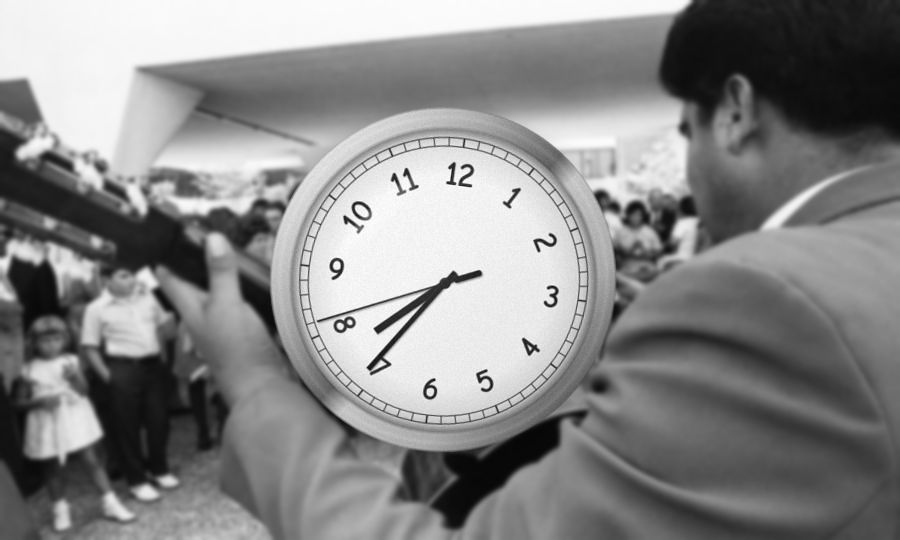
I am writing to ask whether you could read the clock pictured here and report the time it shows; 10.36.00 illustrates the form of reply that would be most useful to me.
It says 7.35.41
